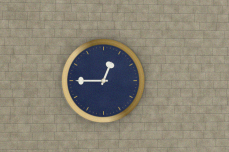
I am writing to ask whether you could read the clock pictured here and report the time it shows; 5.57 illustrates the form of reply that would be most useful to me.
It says 12.45
